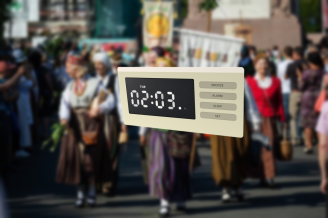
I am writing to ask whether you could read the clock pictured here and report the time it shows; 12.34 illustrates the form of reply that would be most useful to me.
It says 2.03
